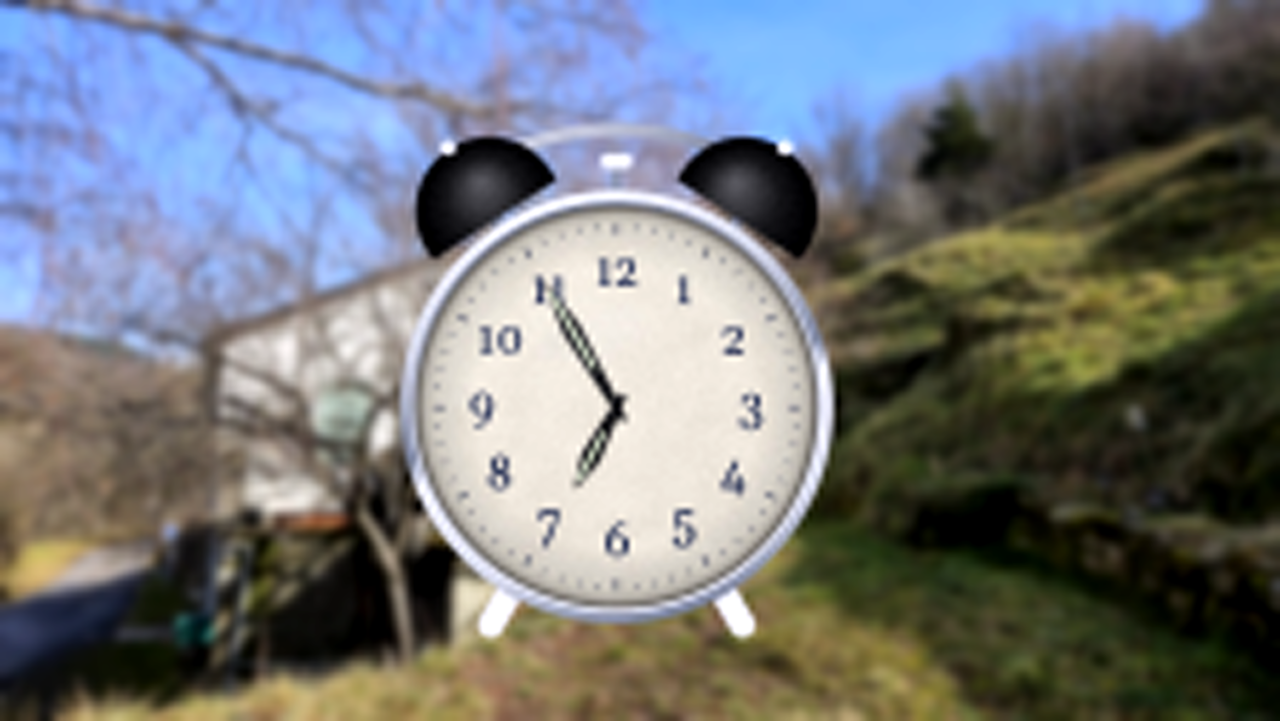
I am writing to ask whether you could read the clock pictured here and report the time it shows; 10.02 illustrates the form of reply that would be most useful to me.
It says 6.55
